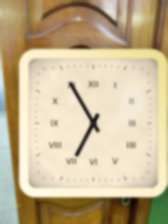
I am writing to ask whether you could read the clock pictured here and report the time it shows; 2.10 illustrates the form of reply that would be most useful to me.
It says 6.55
